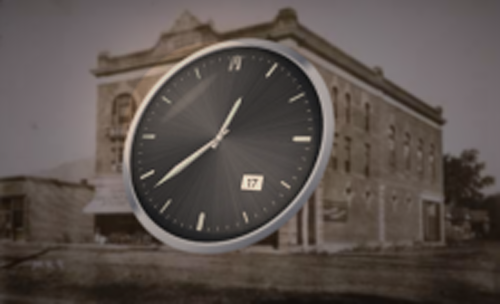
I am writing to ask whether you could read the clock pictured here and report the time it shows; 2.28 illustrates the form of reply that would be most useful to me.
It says 12.38
